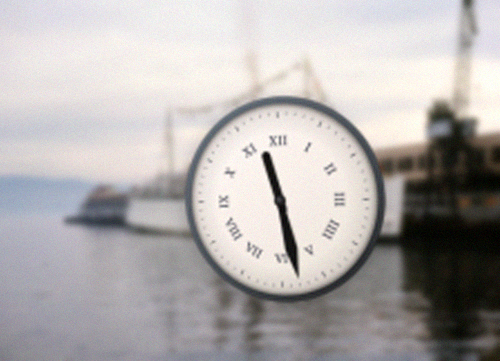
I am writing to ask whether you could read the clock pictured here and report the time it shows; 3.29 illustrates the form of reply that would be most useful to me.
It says 11.28
